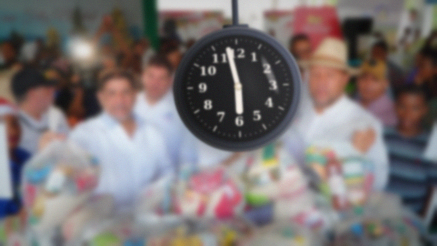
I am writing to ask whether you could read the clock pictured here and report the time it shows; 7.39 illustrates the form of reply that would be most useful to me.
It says 5.58
